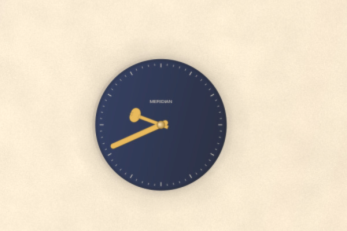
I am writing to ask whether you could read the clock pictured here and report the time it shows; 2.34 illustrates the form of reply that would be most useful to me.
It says 9.41
